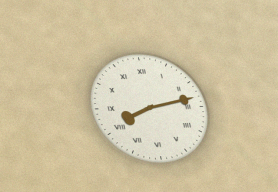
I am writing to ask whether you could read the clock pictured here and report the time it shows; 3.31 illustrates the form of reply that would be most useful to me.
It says 8.13
